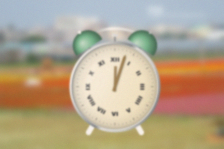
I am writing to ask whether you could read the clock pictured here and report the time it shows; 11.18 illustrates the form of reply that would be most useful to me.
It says 12.03
